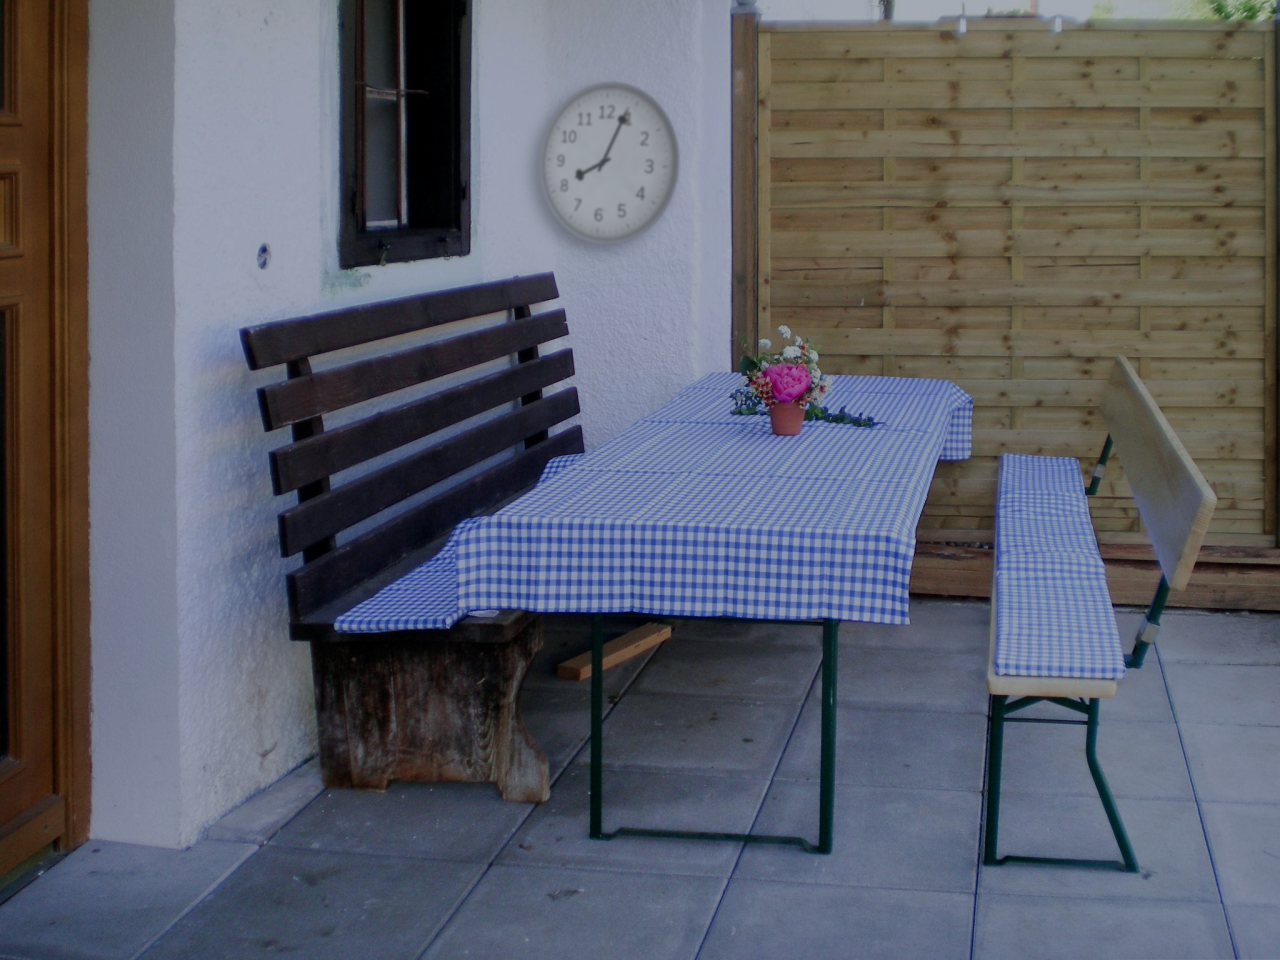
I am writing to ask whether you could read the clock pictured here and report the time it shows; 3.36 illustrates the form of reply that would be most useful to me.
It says 8.04
